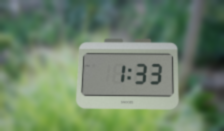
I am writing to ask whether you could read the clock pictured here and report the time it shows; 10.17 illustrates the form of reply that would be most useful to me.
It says 1.33
